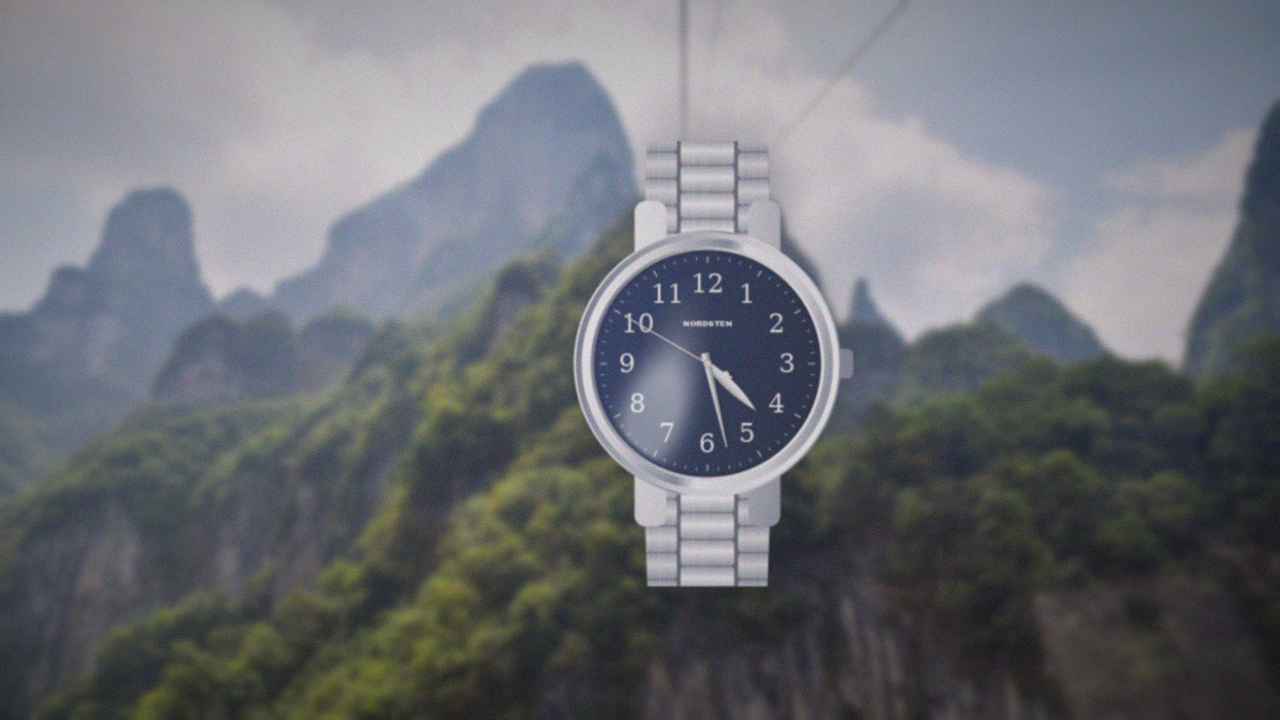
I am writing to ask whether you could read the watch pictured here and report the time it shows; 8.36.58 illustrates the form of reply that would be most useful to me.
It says 4.27.50
